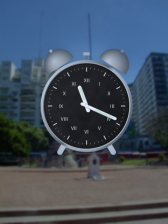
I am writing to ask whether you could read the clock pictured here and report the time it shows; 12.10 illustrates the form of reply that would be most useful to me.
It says 11.19
